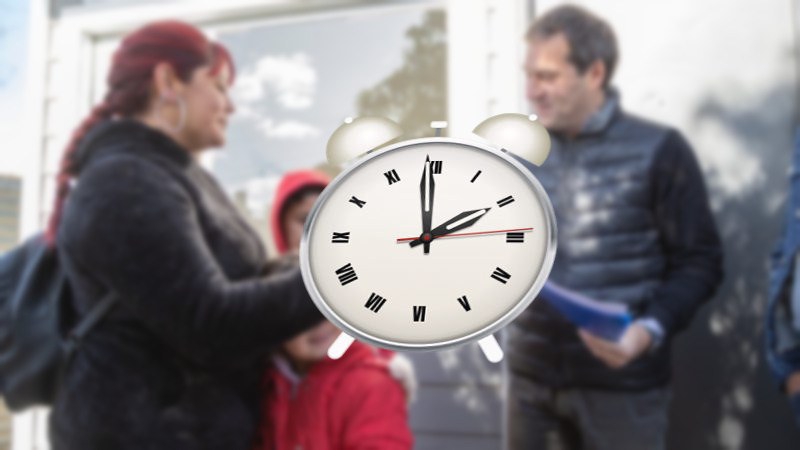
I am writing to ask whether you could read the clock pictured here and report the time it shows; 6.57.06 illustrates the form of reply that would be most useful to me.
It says 1.59.14
